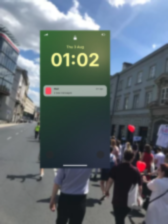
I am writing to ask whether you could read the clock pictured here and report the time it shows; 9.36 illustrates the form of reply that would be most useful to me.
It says 1.02
